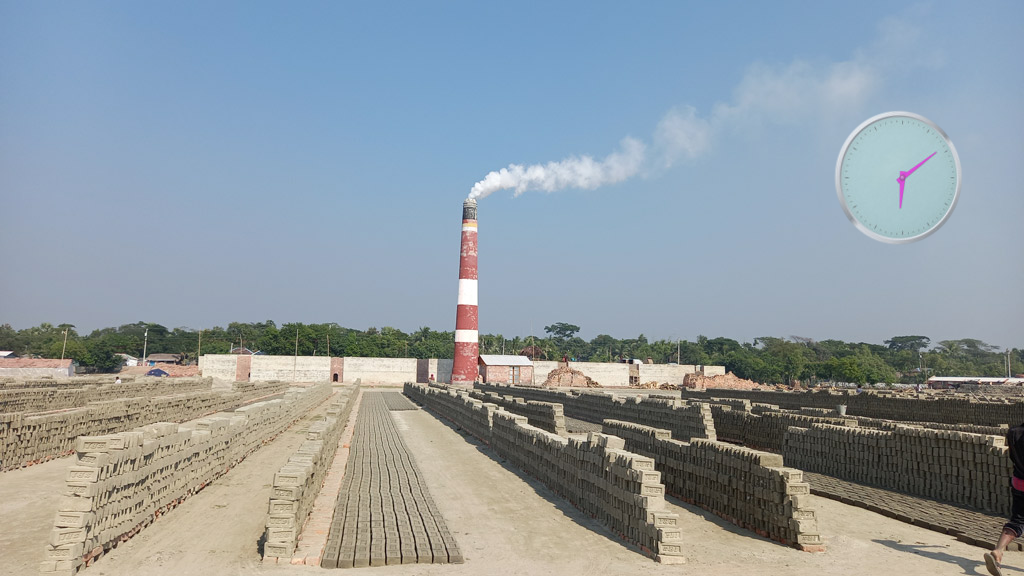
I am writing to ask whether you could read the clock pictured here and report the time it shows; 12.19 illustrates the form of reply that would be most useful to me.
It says 6.09
